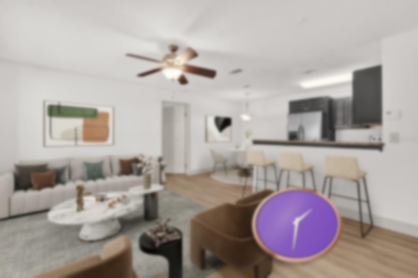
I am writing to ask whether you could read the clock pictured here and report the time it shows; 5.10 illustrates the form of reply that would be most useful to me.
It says 1.31
